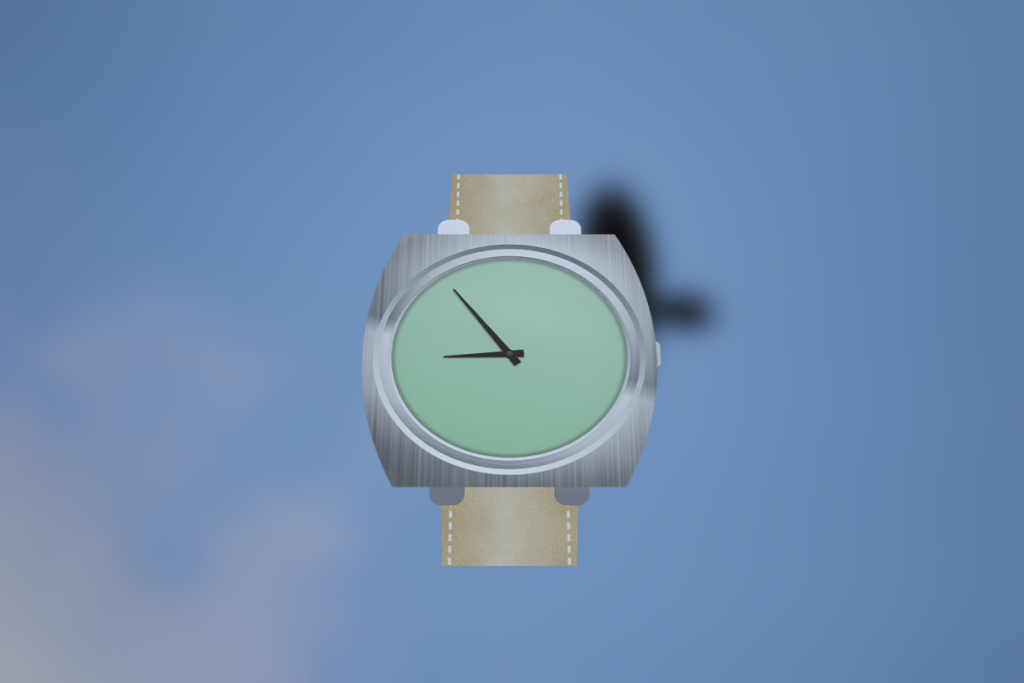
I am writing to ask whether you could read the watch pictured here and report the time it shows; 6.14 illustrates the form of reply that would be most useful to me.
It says 8.54
